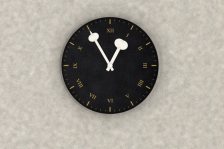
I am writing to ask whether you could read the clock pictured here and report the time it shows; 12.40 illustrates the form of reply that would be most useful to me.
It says 12.55
